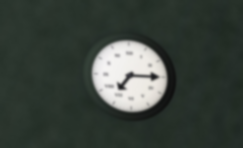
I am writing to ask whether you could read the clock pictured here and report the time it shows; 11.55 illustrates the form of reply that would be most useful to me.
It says 7.15
